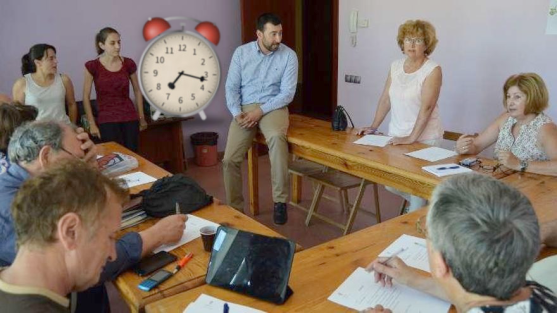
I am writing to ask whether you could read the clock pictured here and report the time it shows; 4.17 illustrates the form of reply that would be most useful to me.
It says 7.17
